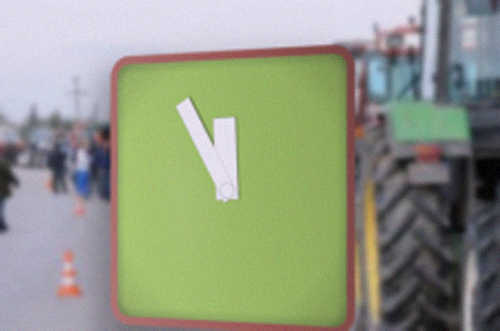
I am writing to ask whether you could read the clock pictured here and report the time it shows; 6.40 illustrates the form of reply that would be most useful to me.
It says 11.55
